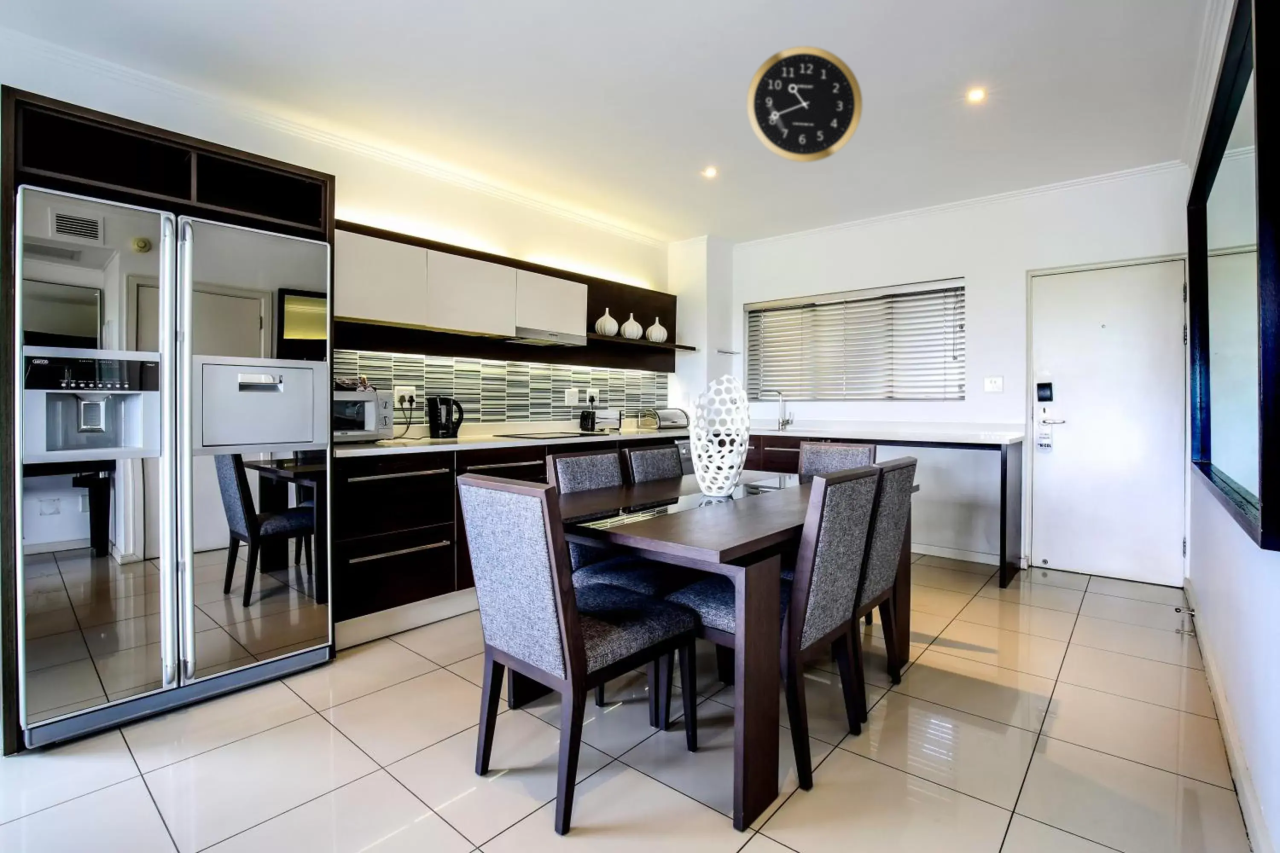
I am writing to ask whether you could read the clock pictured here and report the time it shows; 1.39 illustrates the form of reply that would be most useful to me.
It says 10.41
